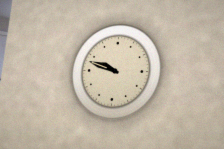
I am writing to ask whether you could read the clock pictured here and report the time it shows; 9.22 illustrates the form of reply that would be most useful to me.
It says 9.48
